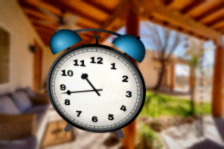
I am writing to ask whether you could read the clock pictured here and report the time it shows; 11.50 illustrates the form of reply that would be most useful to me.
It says 10.43
